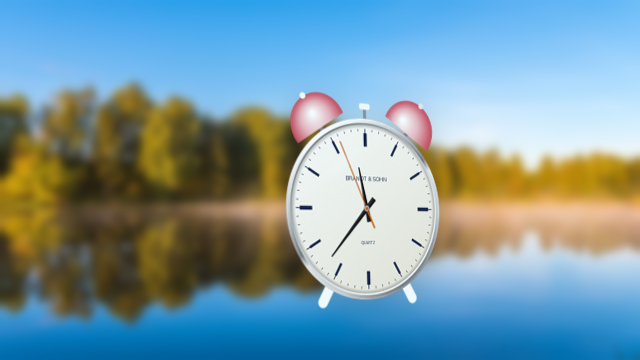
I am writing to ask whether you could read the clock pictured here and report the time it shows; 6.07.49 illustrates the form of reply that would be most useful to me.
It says 11.36.56
